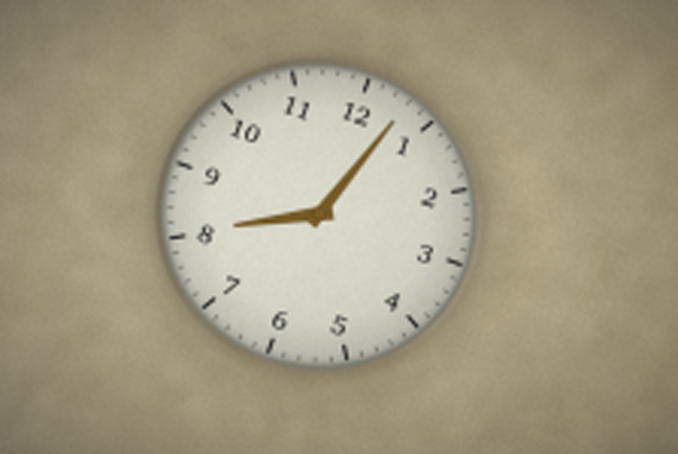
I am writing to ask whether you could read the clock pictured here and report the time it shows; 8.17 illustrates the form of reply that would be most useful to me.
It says 8.03
